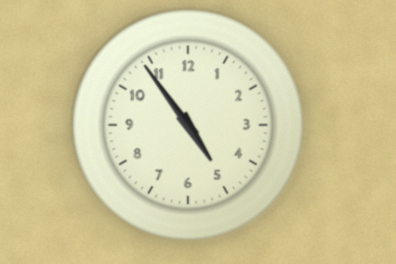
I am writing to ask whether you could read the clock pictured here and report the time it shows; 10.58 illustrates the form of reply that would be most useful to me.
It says 4.54
